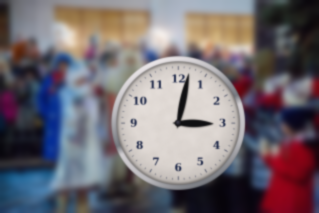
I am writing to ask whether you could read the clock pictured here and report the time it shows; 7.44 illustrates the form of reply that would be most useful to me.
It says 3.02
